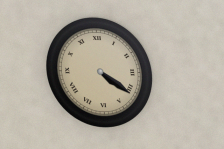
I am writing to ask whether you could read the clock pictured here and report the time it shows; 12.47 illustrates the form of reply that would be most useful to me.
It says 4.21
